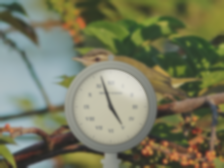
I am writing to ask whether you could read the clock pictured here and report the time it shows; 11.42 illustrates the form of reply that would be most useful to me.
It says 4.57
